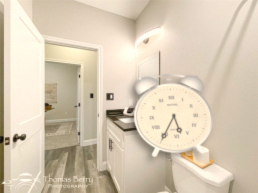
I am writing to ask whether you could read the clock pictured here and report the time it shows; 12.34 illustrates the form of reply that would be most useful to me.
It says 5.35
